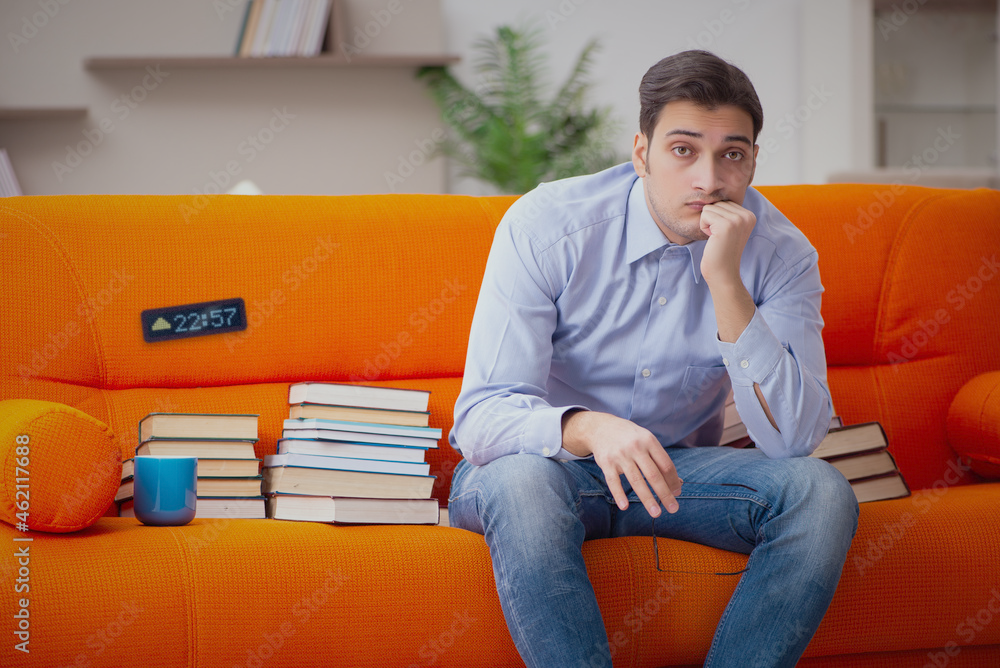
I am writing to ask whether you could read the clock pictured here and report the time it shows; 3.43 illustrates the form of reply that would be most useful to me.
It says 22.57
